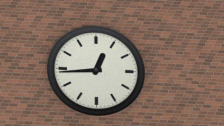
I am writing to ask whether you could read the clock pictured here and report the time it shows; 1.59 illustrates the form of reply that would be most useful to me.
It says 12.44
